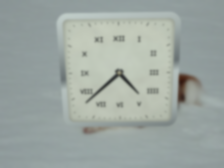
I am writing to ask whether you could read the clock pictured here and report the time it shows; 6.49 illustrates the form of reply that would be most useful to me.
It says 4.38
